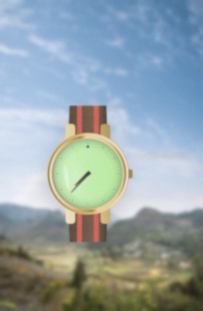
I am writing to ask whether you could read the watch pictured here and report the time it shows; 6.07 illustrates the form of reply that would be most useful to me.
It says 7.37
